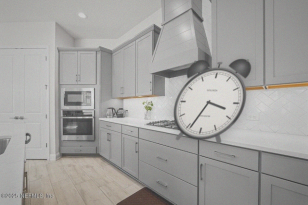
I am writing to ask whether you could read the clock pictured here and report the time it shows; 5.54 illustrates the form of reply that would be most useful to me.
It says 3.34
